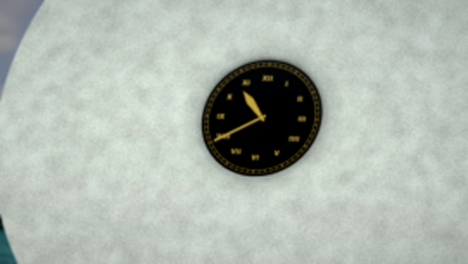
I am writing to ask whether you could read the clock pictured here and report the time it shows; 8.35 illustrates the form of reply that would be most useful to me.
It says 10.40
